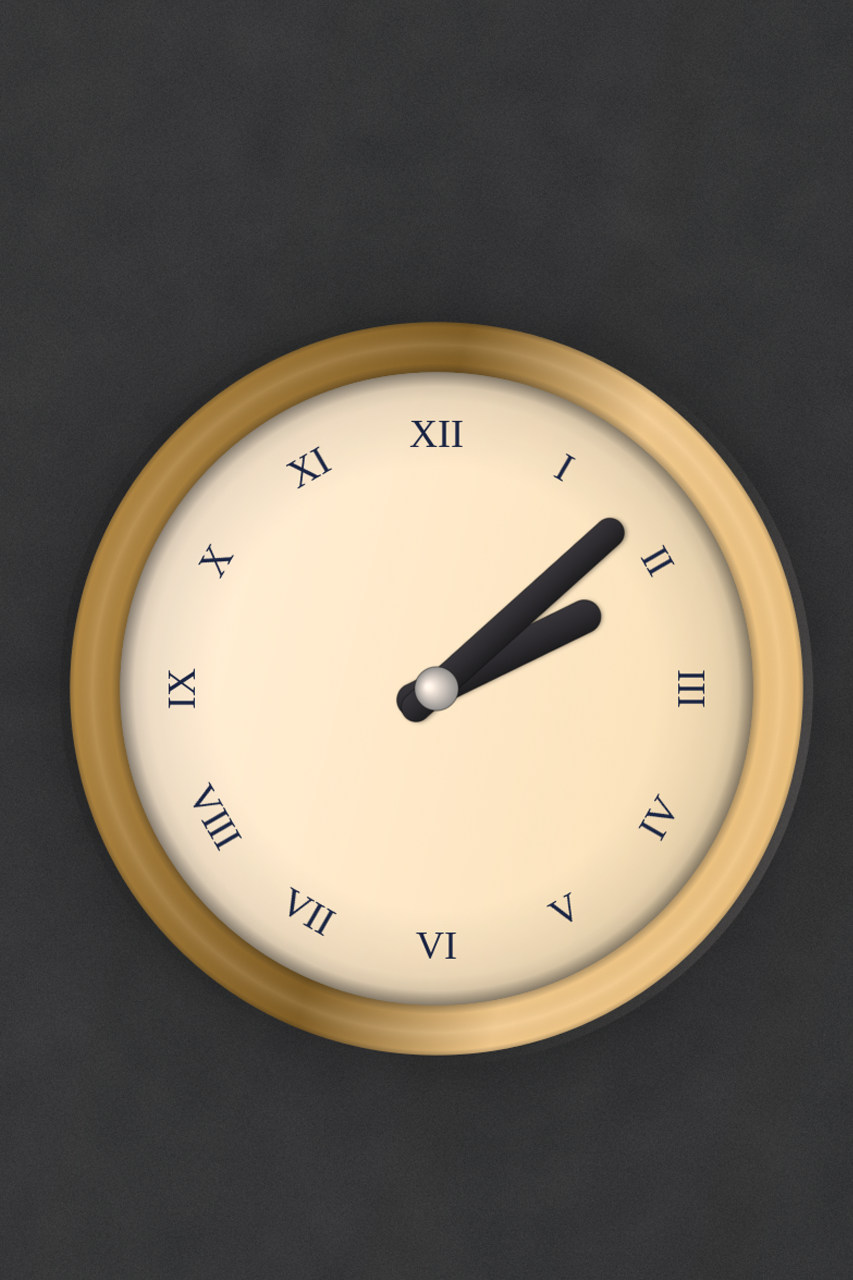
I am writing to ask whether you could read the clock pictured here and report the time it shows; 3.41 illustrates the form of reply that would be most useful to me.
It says 2.08
